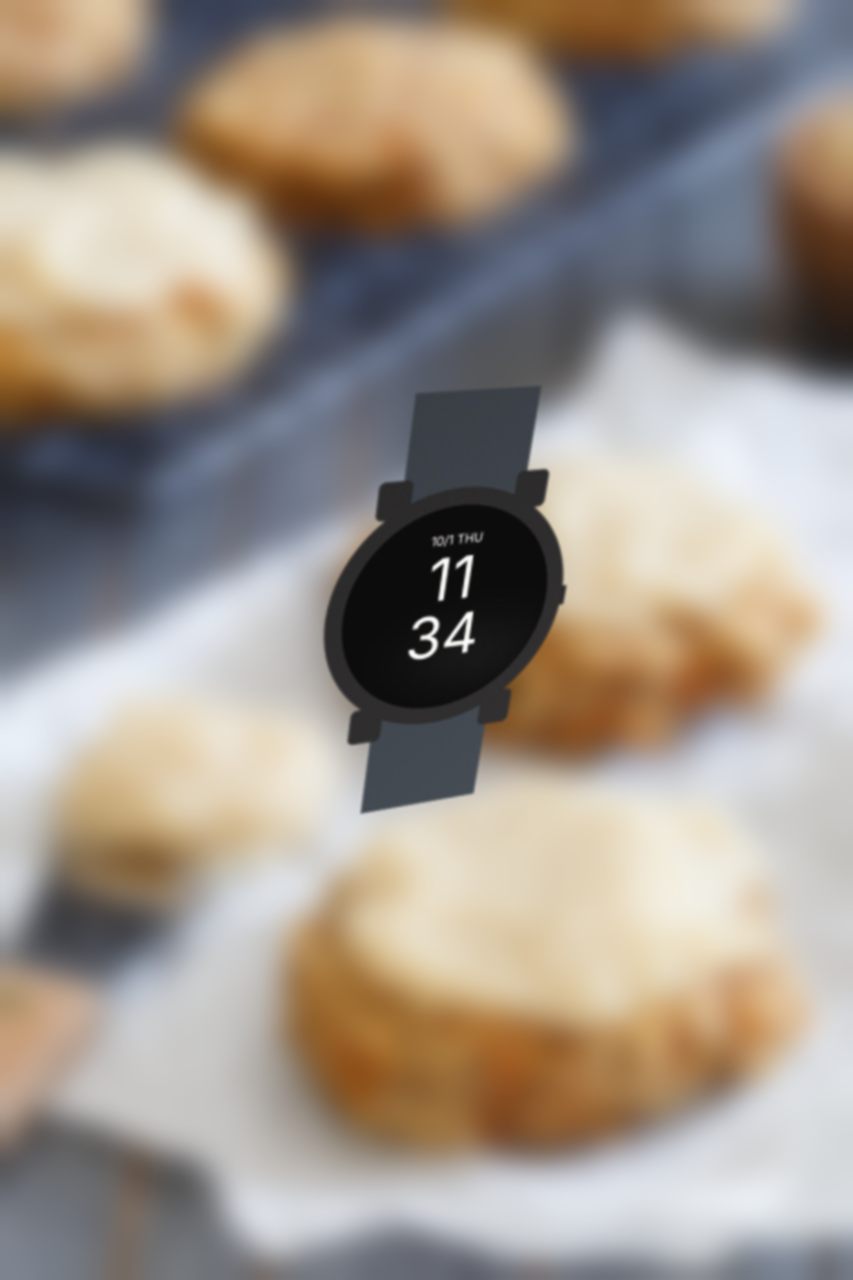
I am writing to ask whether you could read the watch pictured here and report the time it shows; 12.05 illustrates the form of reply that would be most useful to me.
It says 11.34
